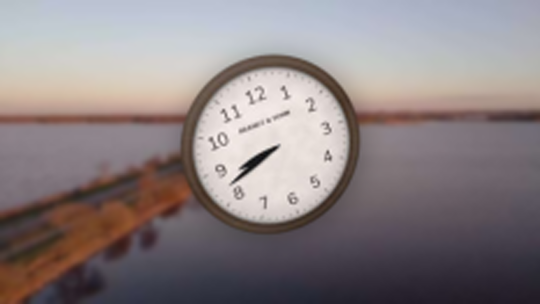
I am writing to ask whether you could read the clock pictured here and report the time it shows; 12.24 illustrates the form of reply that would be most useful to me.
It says 8.42
